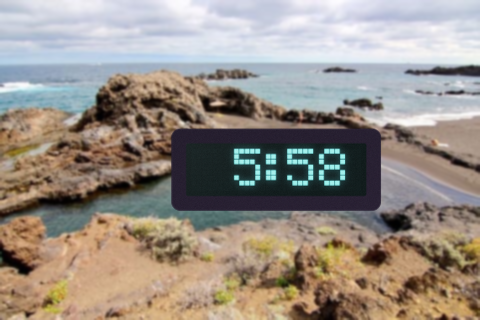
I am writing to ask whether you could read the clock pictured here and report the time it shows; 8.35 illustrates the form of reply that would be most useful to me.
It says 5.58
